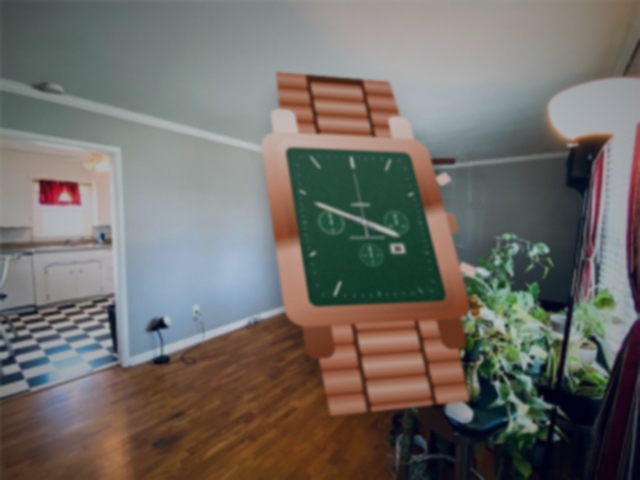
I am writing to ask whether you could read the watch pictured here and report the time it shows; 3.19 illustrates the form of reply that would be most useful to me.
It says 3.49
